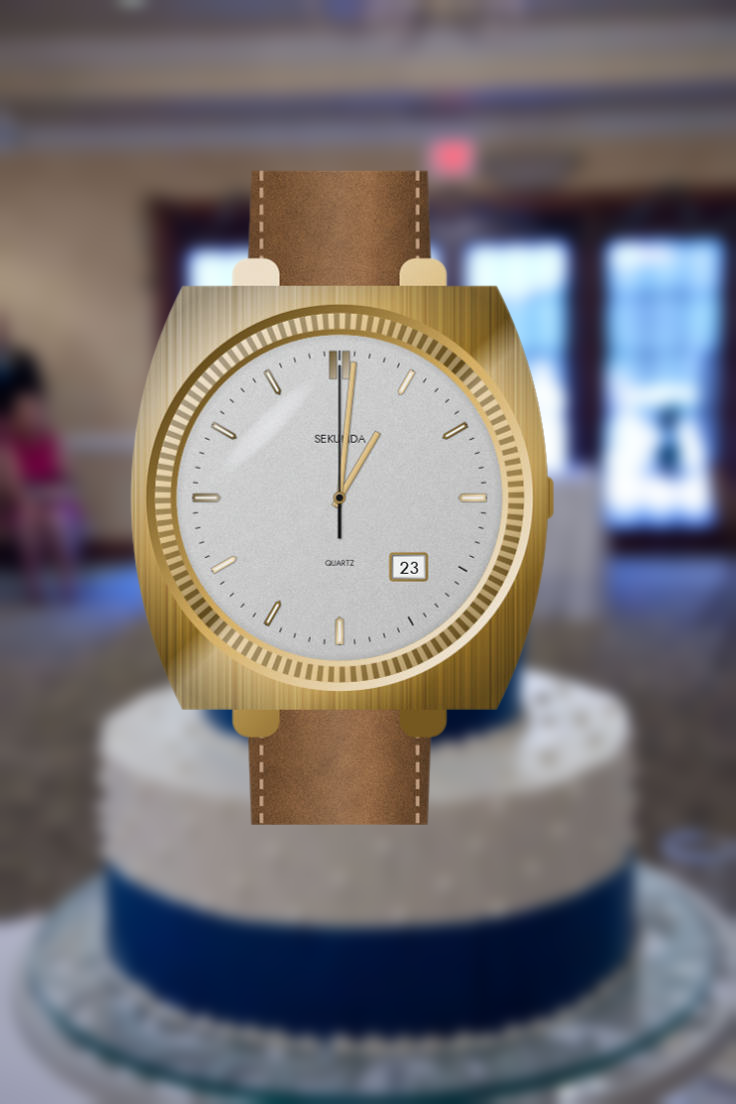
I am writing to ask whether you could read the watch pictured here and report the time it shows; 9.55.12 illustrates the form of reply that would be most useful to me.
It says 1.01.00
